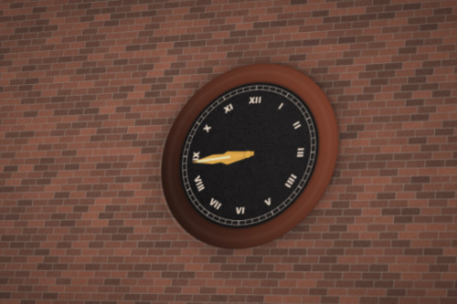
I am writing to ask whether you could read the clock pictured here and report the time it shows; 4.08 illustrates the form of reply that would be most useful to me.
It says 8.44
